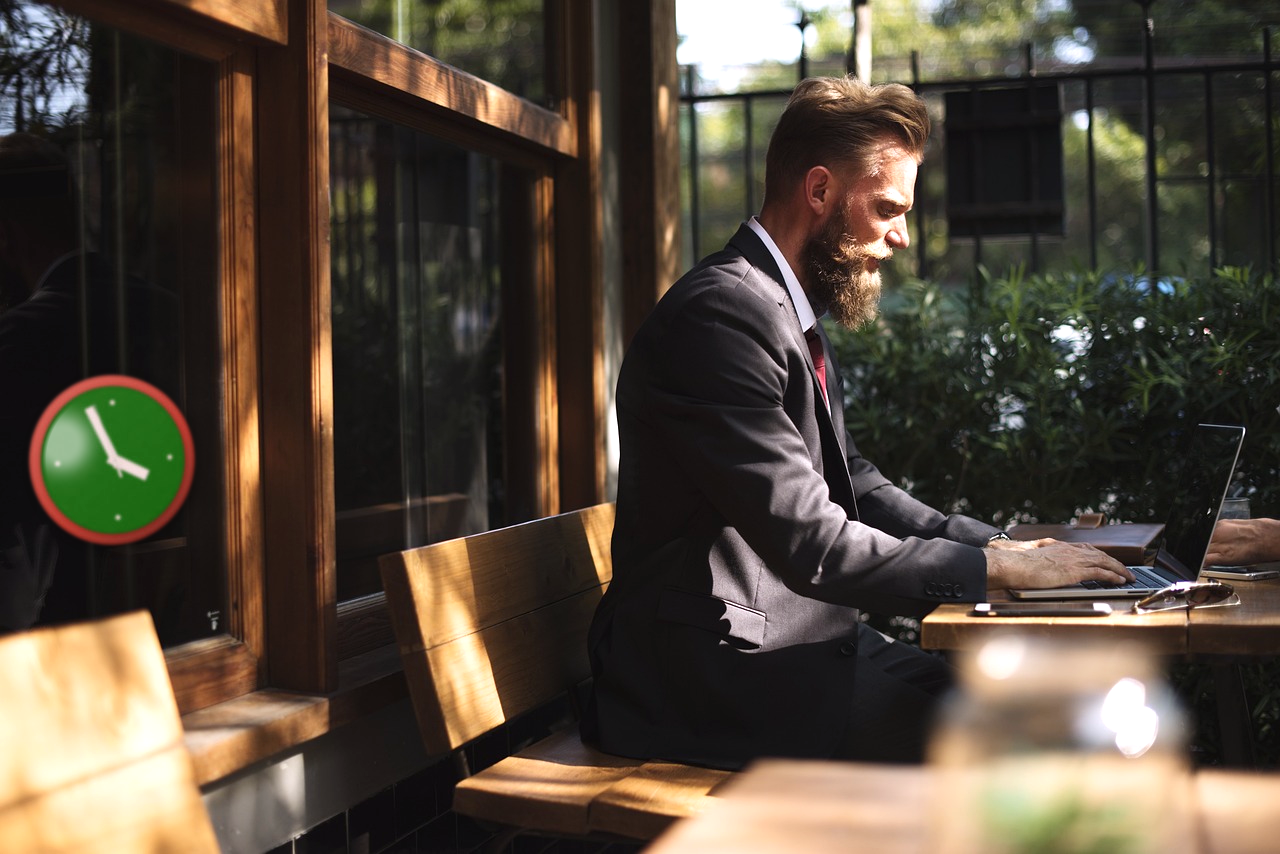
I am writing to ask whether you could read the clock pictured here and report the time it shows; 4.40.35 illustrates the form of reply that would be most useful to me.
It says 3.55.57
